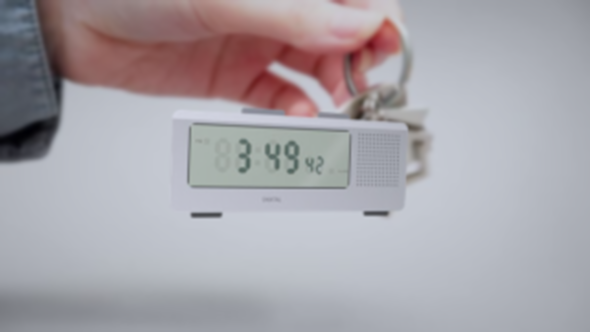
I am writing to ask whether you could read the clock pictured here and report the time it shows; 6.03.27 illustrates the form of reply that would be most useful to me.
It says 3.49.42
